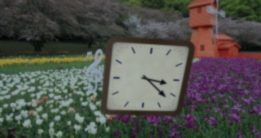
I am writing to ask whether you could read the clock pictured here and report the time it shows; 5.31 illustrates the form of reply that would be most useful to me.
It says 3.22
